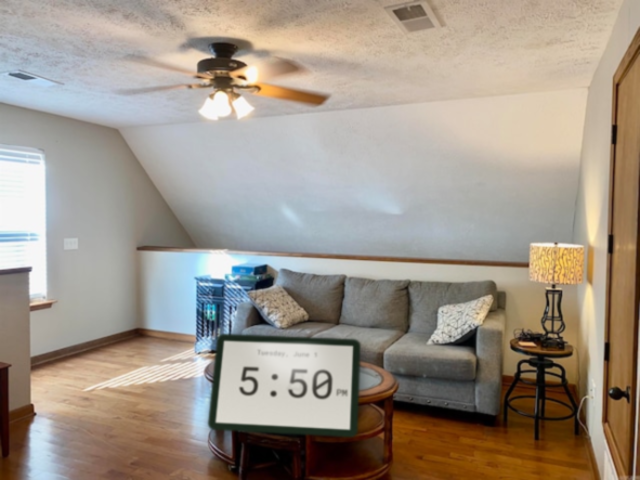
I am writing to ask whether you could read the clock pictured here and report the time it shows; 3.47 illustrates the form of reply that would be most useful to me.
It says 5.50
